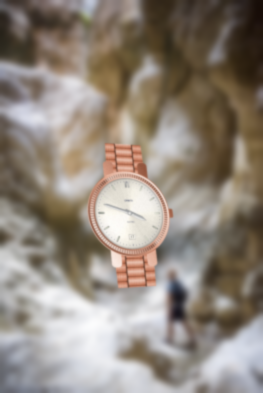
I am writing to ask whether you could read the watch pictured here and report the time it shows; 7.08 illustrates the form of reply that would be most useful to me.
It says 3.48
